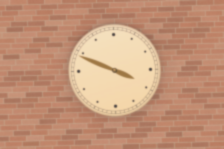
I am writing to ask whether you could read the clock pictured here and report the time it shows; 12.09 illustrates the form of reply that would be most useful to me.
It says 3.49
